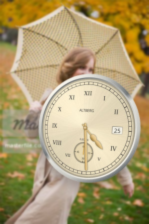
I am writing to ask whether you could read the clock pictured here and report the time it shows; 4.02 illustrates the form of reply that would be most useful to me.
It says 4.29
